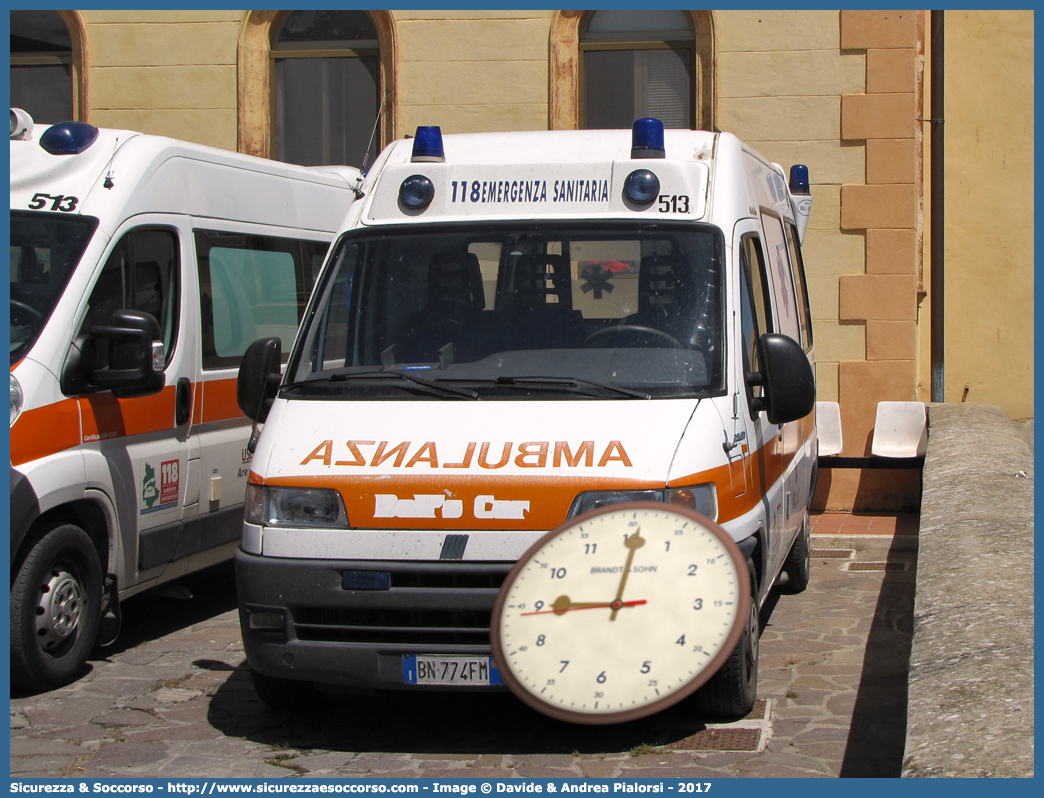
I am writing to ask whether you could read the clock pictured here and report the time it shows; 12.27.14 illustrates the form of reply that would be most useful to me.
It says 9.00.44
